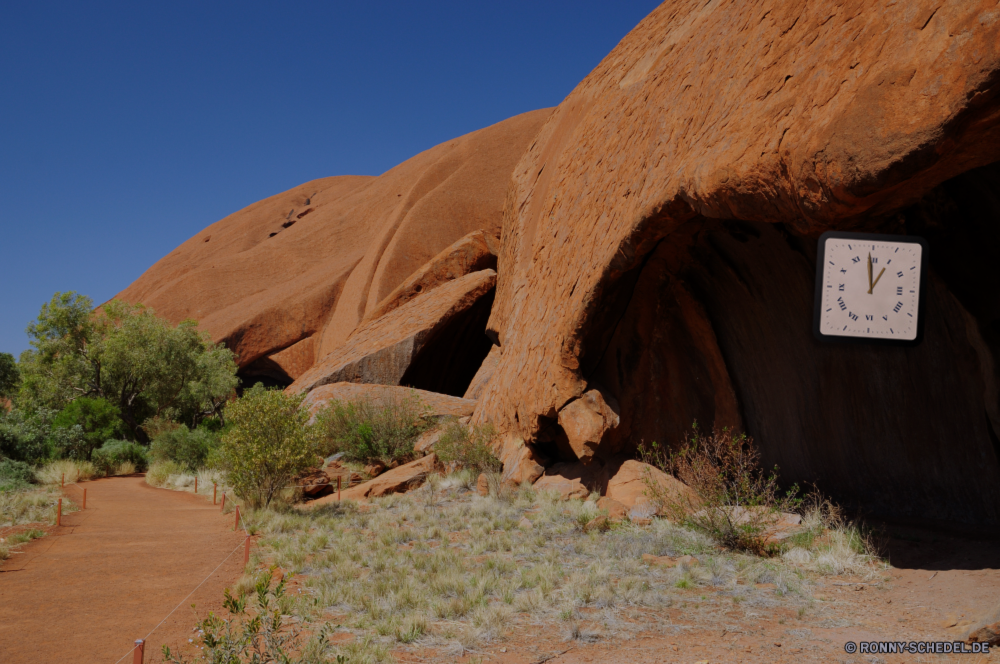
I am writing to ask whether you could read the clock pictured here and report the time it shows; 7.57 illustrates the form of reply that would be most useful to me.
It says 12.59
